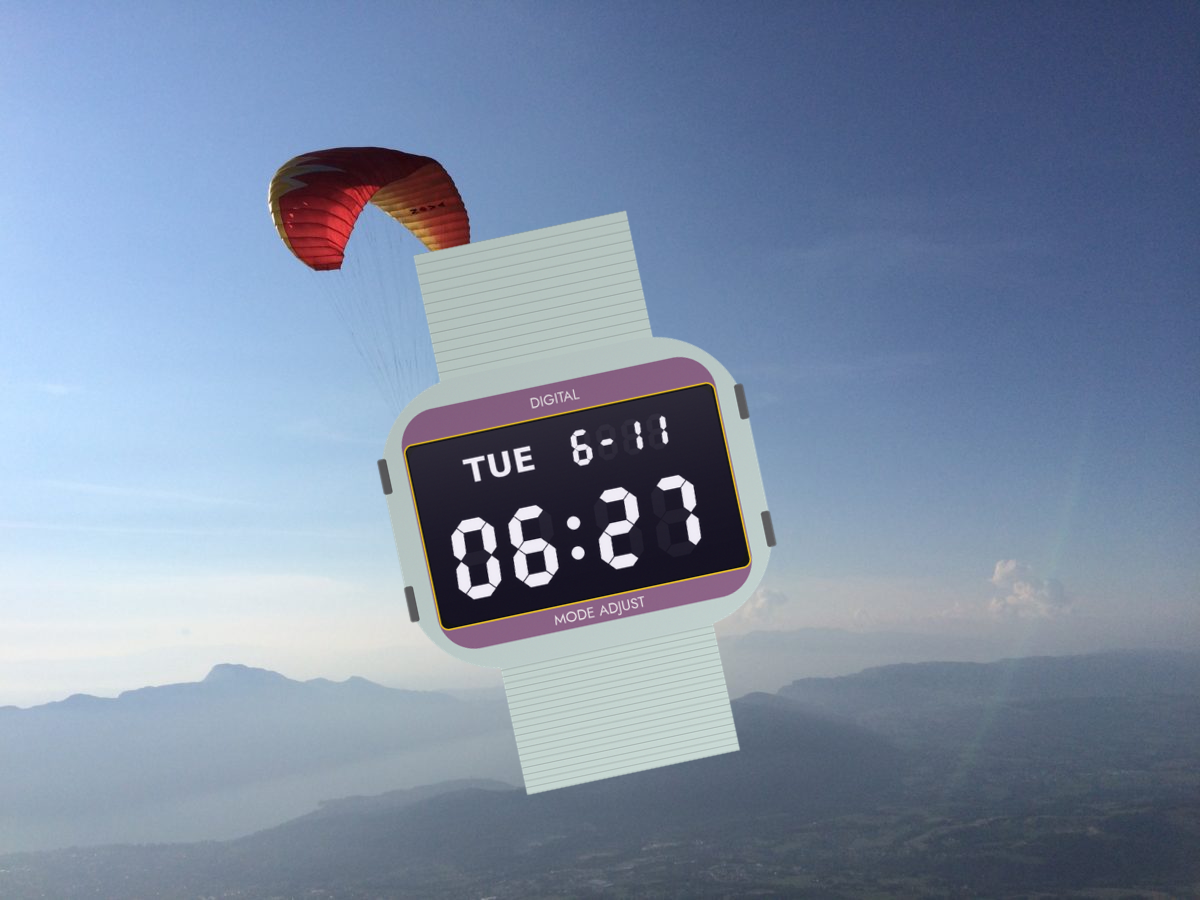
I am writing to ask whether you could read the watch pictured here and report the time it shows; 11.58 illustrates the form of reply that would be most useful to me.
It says 6.27
